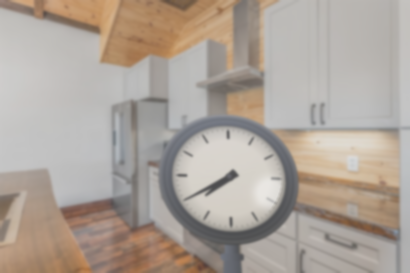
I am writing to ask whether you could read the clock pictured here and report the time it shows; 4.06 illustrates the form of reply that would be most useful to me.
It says 7.40
